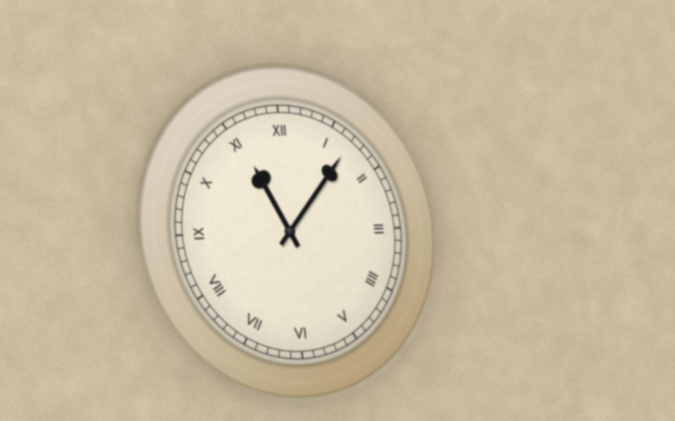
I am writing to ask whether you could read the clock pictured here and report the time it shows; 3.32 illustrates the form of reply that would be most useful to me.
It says 11.07
